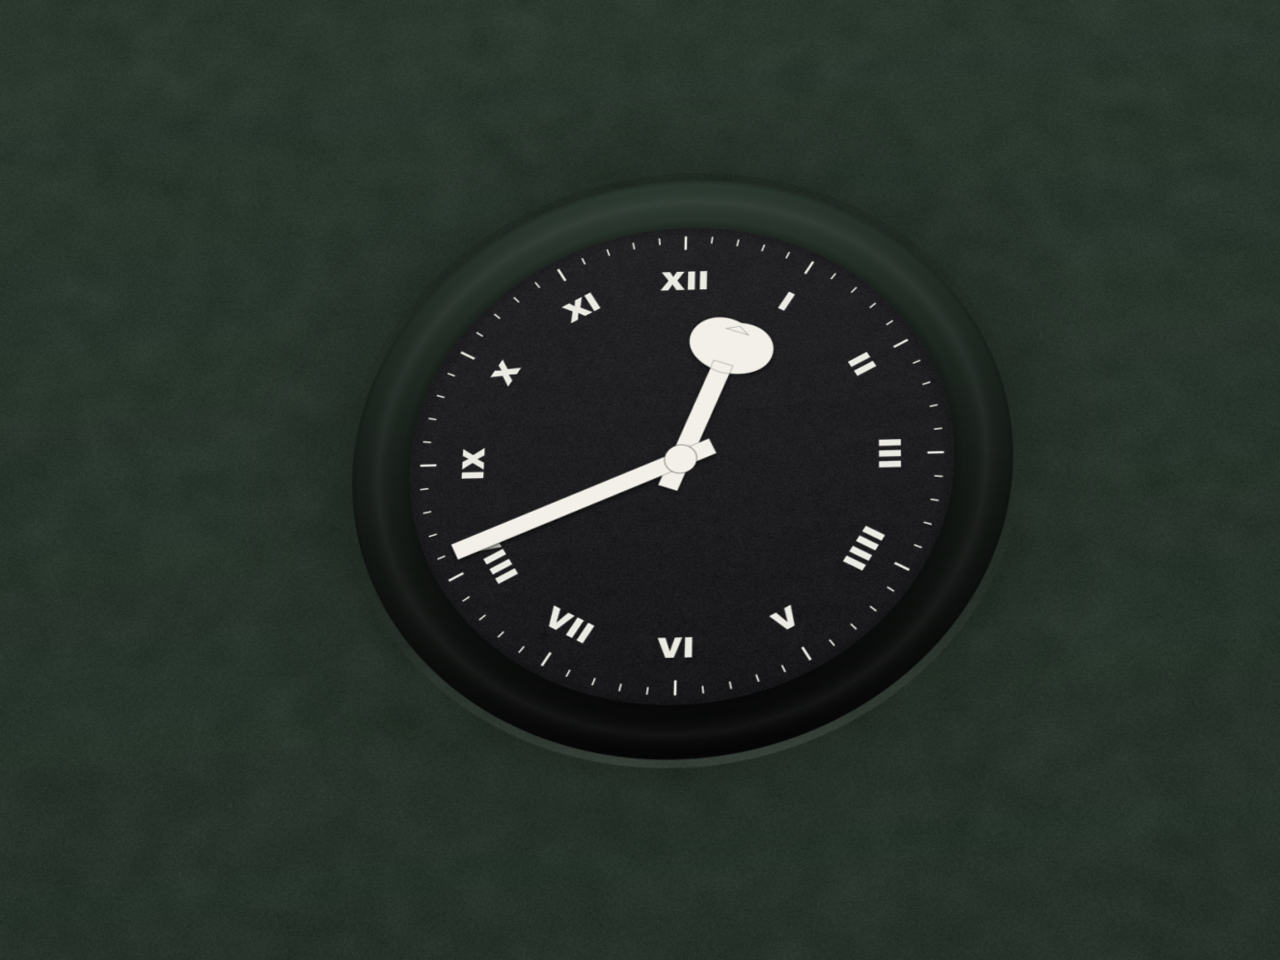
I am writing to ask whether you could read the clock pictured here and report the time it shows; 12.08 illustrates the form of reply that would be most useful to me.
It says 12.41
